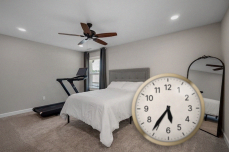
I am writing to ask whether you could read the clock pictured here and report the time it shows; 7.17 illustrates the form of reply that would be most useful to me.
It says 5.36
